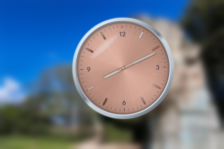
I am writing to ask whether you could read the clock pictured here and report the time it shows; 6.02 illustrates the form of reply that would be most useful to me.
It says 8.11
